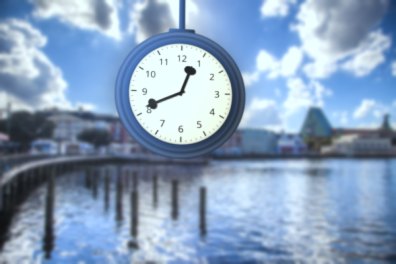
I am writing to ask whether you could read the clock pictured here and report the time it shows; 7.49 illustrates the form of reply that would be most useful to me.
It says 12.41
